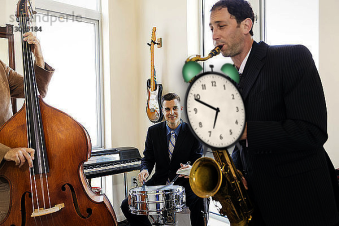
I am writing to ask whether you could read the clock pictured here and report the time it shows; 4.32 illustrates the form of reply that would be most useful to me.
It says 6.49
